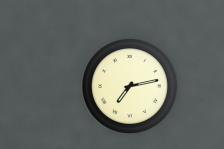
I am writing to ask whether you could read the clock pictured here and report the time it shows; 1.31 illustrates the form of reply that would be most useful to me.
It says 7.13
